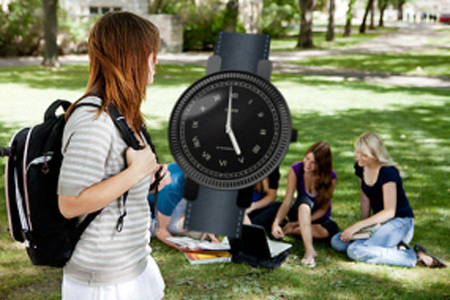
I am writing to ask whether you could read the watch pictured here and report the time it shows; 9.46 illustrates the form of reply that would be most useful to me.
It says 4.59
